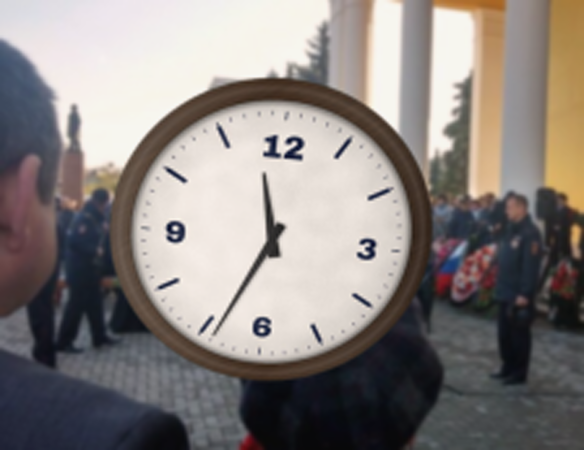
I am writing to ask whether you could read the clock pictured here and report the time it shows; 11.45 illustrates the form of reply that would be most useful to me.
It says 11.34
